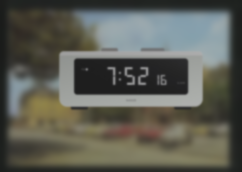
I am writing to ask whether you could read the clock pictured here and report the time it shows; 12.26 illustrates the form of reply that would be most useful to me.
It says 7.52
